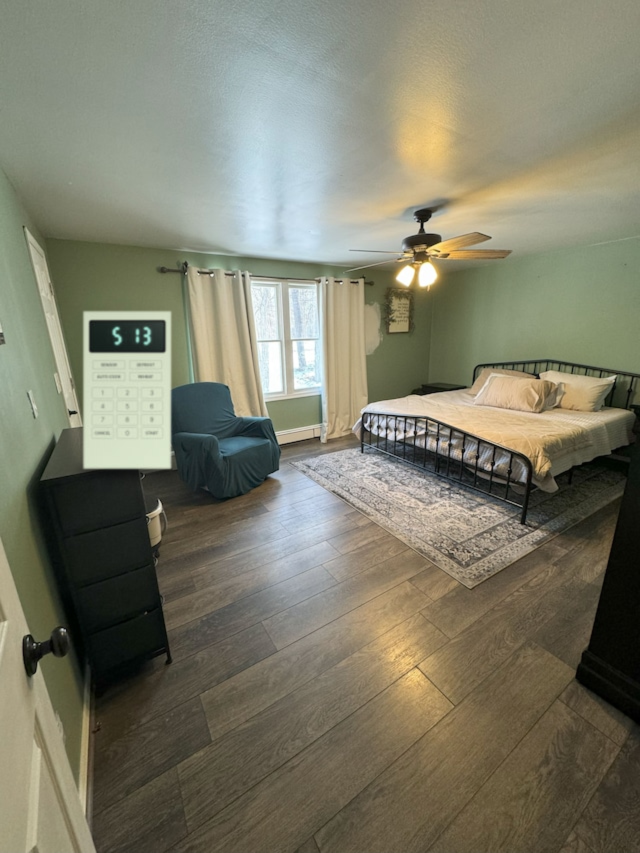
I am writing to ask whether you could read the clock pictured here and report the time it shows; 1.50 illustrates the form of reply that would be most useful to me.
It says 5.13
